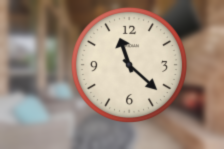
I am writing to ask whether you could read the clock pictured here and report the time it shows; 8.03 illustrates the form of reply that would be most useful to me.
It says 11.22
